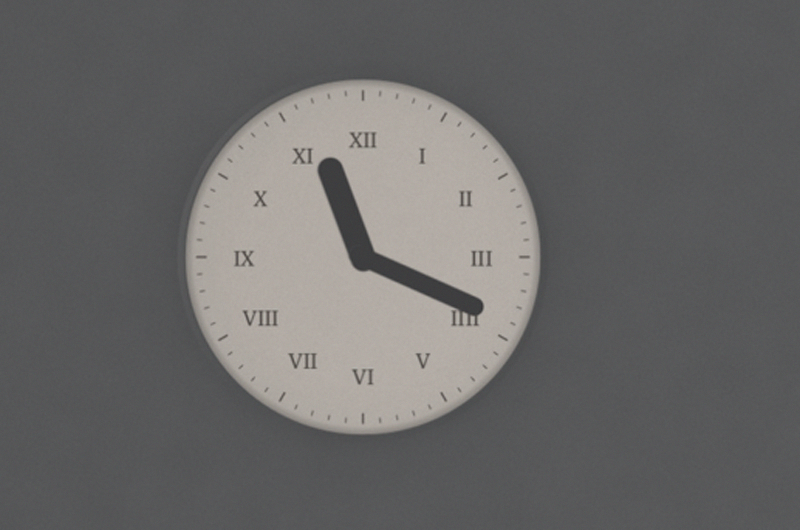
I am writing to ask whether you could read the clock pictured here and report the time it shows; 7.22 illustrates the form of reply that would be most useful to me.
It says 11.19
